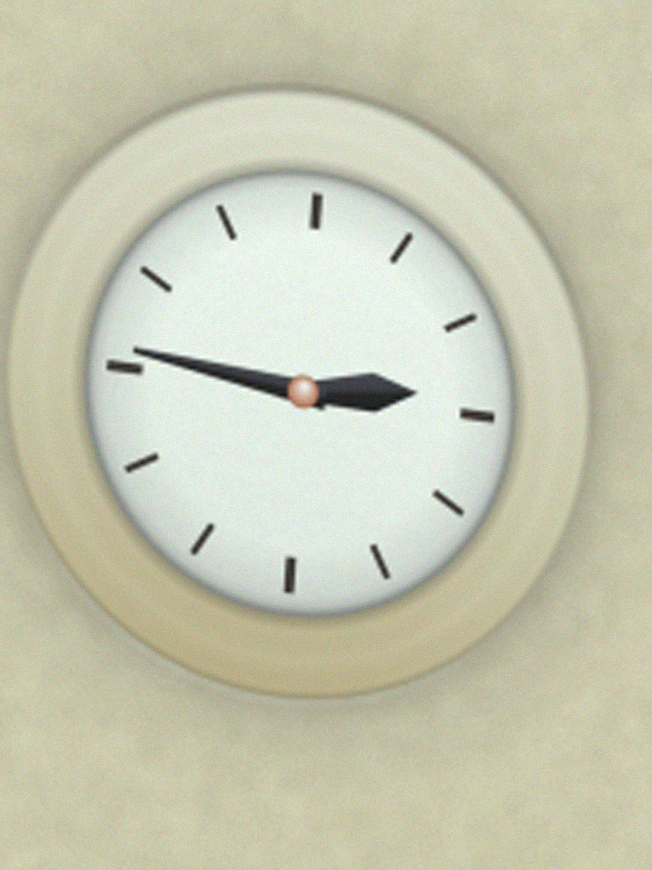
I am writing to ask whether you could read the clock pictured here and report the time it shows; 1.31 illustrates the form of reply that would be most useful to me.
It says 2.46
